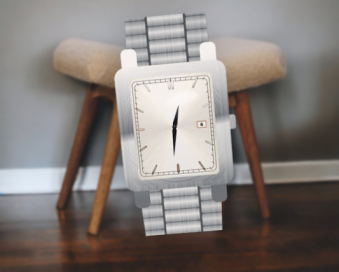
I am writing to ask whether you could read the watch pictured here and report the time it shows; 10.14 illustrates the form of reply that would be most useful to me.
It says 12.31
